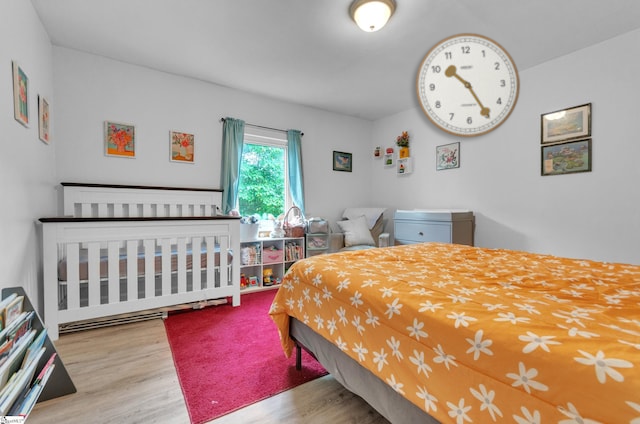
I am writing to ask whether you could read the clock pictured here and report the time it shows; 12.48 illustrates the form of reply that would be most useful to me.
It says 10.25
